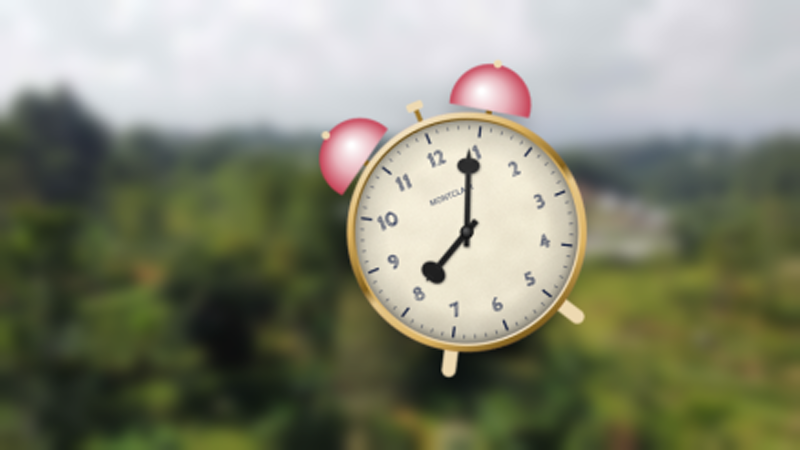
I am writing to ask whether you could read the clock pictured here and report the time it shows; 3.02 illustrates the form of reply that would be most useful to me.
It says 8.04
